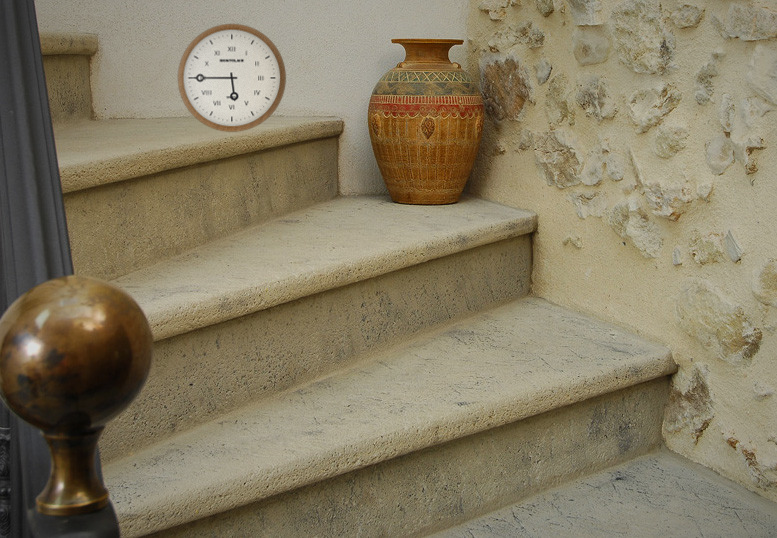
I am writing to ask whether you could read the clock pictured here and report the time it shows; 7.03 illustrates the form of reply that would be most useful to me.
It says 5.45
